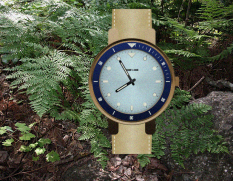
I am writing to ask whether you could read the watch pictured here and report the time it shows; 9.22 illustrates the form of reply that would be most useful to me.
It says 7.55
